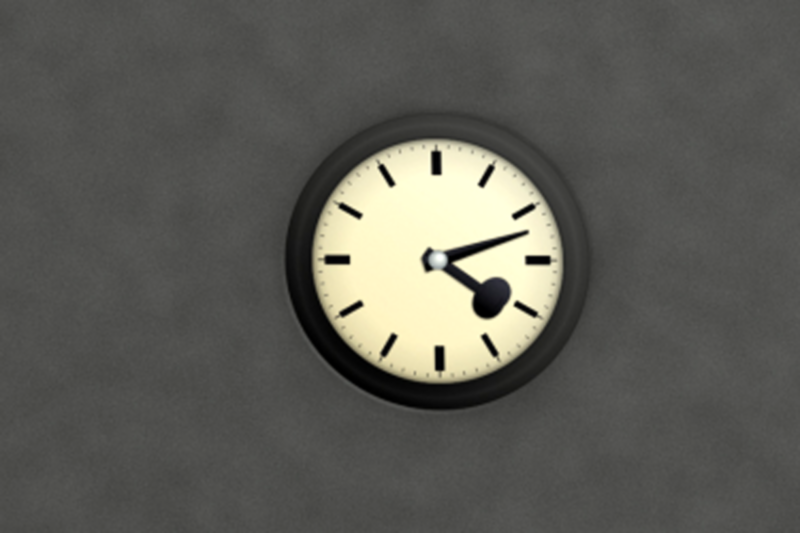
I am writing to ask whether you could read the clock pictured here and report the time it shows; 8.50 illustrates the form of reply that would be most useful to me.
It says 4.12
